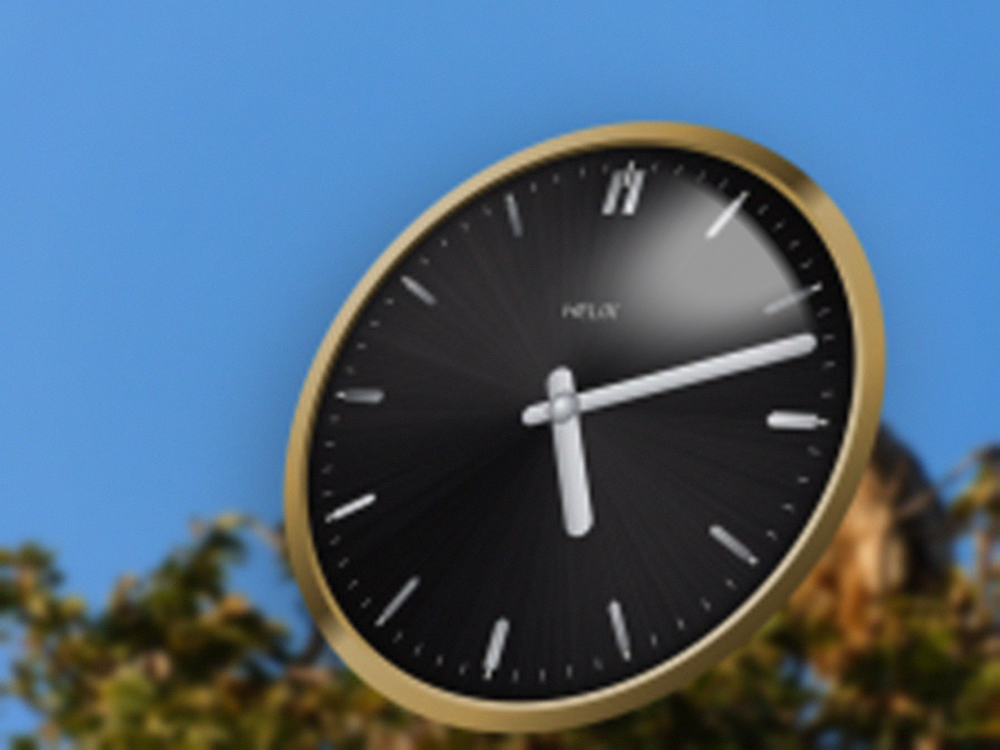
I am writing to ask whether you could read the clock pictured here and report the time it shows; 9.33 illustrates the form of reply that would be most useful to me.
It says 5.12
